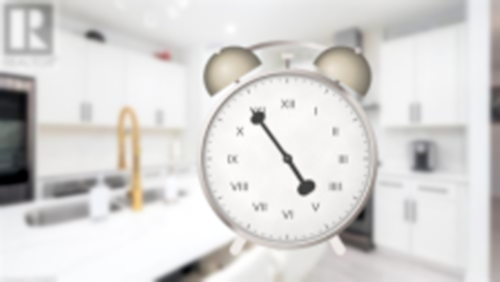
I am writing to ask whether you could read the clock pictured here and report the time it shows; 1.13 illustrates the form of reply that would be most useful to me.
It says 4.54
